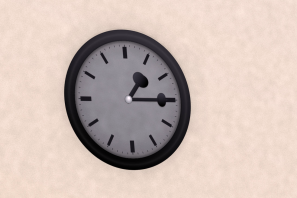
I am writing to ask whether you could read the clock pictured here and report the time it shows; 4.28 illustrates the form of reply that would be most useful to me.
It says 1.15
